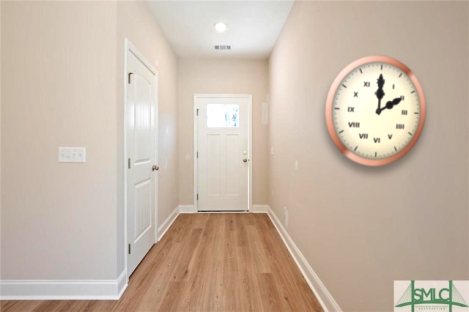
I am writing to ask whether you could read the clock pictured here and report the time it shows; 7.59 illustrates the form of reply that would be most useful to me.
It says 2.00
